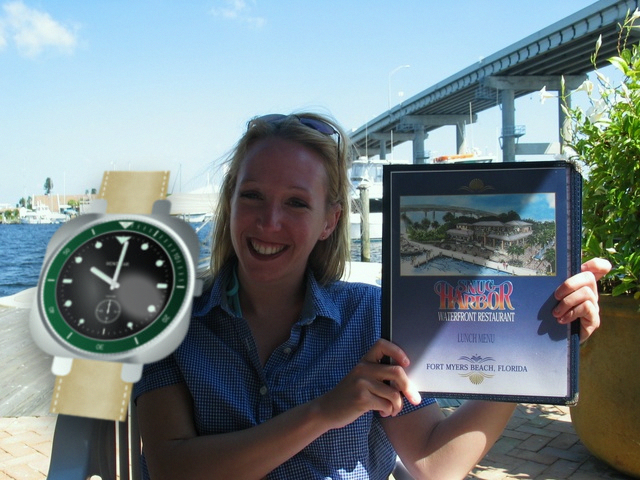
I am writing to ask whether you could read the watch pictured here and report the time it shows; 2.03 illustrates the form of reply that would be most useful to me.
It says 10.01
